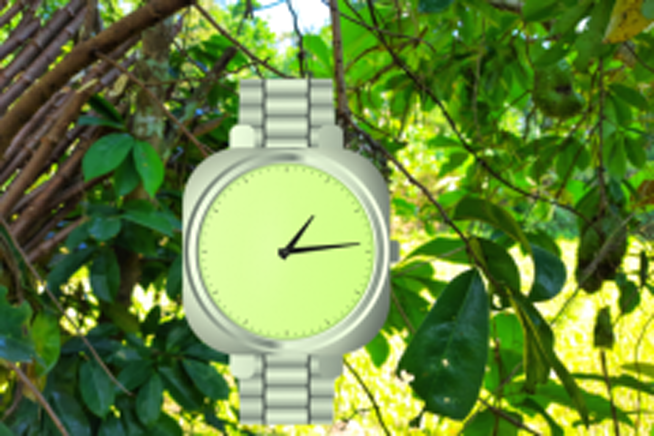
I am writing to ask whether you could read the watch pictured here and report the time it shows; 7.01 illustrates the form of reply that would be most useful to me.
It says 1.14
